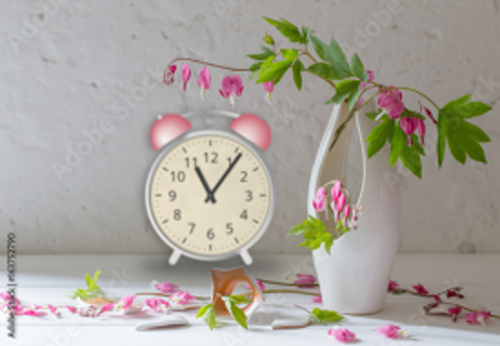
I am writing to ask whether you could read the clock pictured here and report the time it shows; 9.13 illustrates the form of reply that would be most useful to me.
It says 11.06
